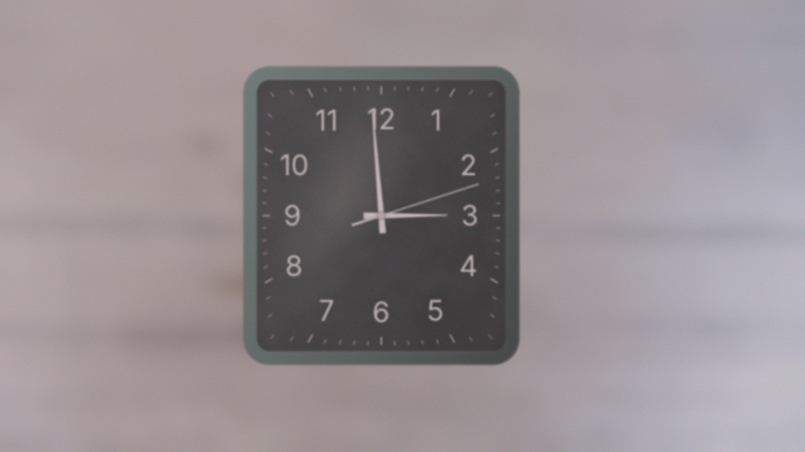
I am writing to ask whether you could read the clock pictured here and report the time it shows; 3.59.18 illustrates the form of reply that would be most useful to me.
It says 2.59.12
